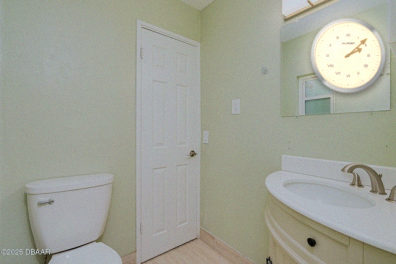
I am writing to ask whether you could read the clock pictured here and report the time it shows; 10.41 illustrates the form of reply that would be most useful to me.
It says 2.08
